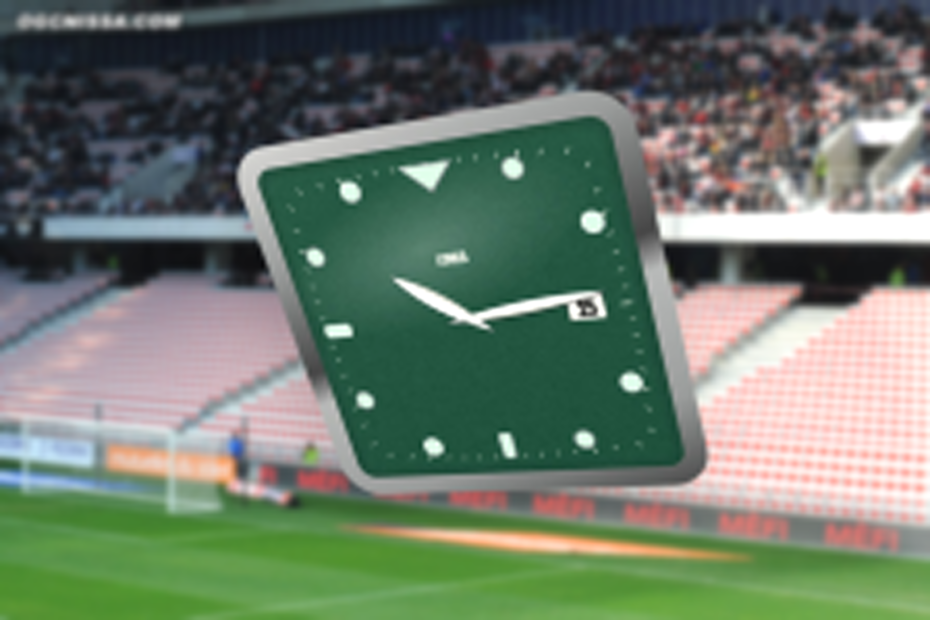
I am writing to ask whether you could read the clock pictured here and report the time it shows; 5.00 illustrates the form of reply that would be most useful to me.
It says 10.14
